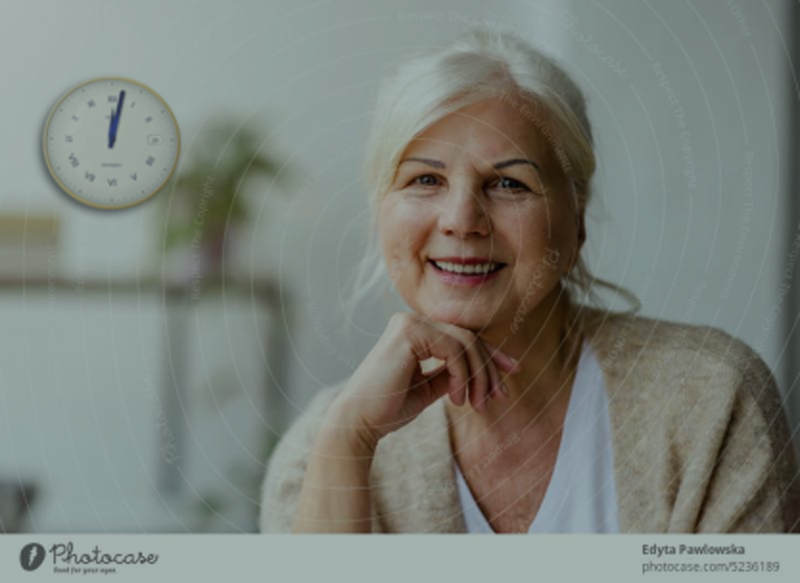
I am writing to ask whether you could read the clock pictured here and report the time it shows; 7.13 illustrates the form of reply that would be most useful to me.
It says 12.02
